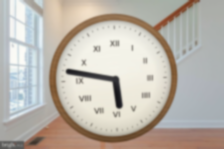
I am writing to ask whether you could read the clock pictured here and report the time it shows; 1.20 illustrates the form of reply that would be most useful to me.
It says 5.47
